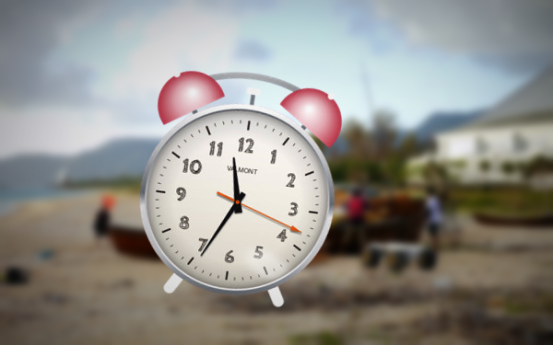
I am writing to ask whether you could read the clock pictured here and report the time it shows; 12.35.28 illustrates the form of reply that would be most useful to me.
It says 11.34.18
